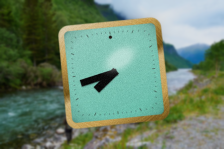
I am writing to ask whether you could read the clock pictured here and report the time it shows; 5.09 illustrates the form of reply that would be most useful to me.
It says 7.43
